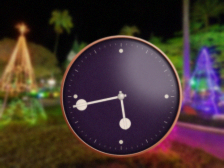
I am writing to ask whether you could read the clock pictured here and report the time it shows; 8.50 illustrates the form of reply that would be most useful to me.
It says 5.43
